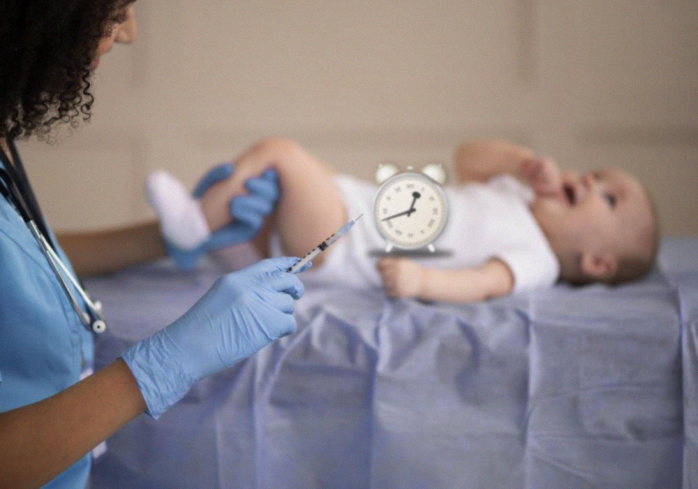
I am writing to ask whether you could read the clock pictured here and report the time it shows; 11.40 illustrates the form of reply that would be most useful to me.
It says 12.42
